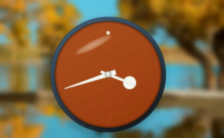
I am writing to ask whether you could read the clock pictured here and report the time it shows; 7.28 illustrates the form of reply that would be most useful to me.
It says 3.42
